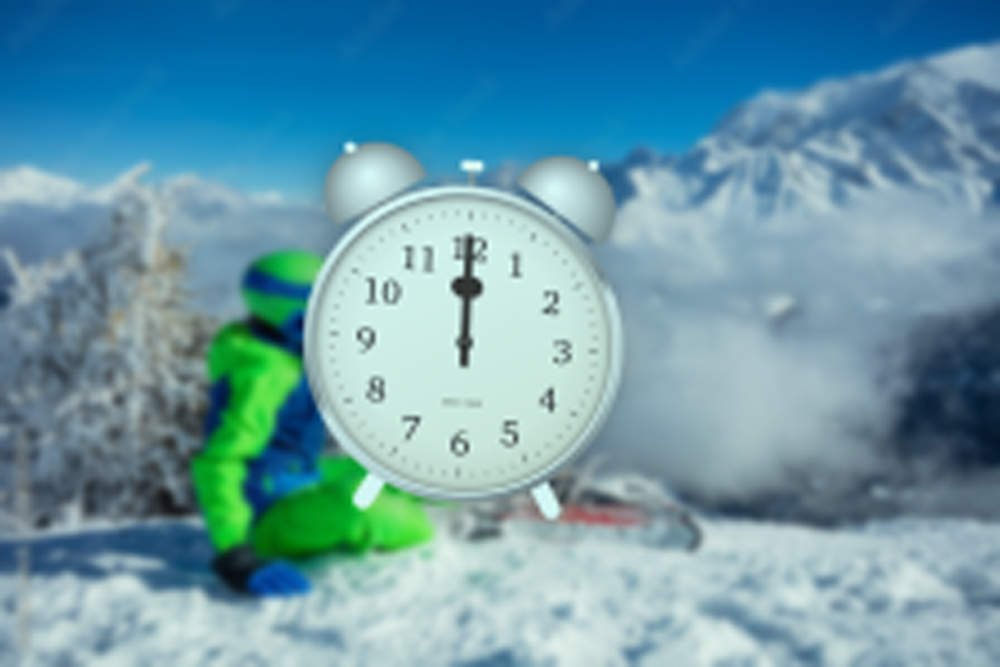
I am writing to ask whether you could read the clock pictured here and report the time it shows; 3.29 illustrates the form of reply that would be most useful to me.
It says 12.00
